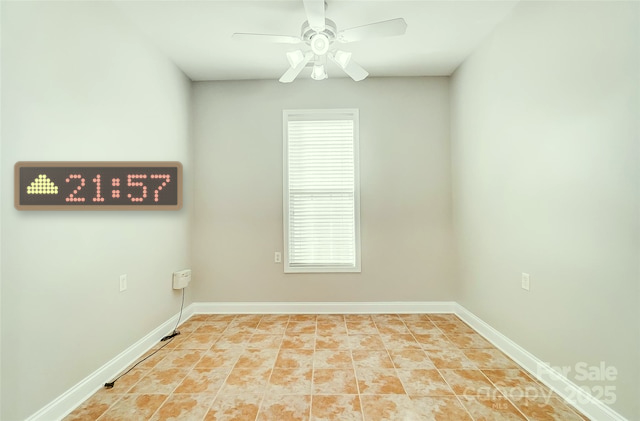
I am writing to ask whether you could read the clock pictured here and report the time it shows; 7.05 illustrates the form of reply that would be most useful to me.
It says 21.57
